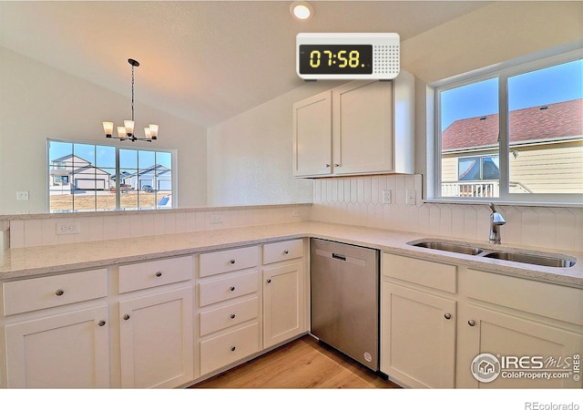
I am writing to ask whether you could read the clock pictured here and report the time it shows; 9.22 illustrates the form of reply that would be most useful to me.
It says 7.58
